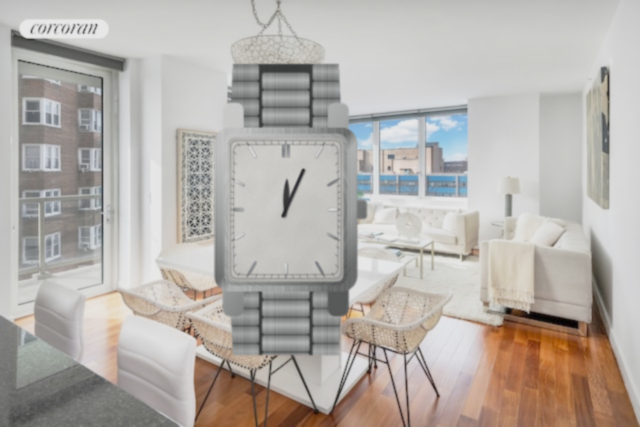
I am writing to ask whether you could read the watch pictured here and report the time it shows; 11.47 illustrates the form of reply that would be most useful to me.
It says 12.04
